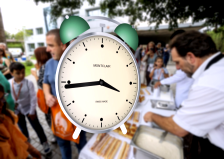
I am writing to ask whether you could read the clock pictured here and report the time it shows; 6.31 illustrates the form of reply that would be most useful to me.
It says 3.44
